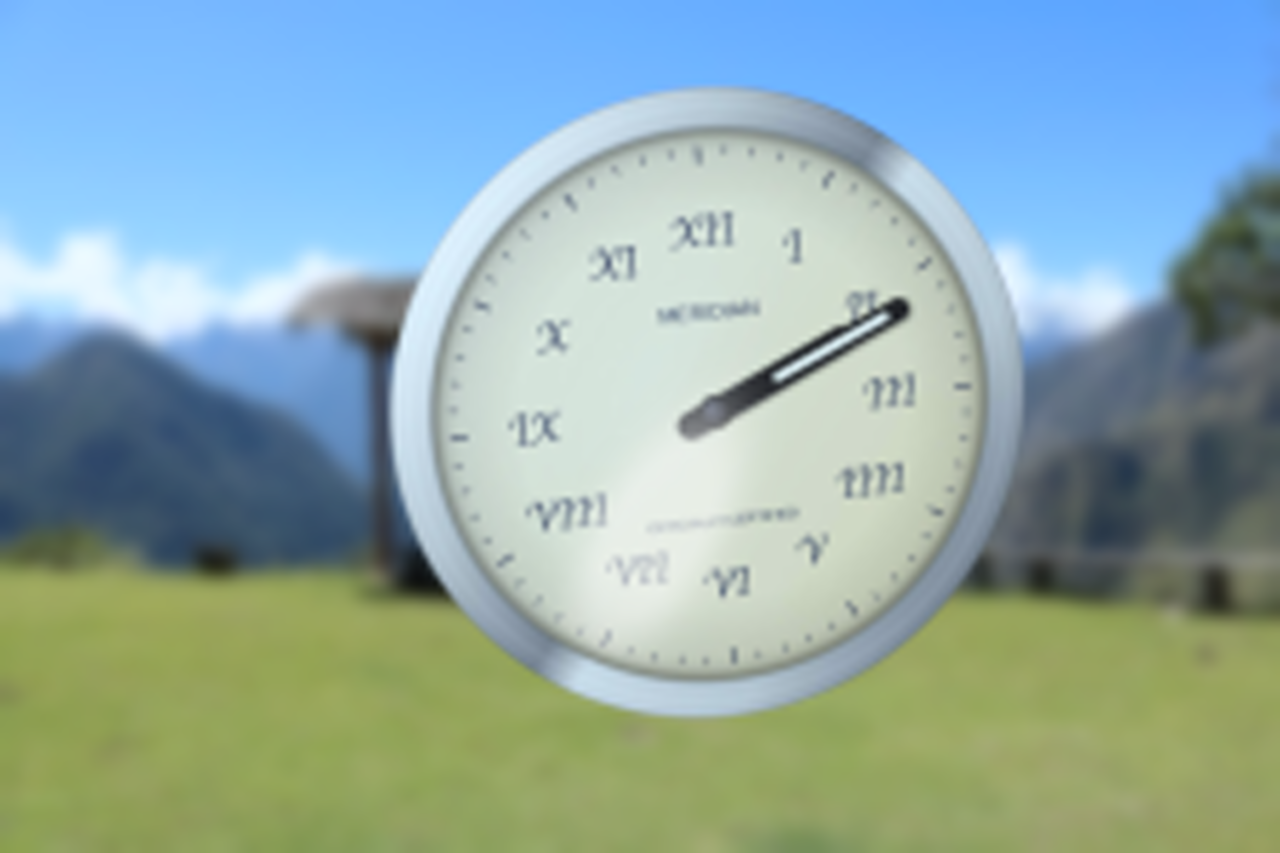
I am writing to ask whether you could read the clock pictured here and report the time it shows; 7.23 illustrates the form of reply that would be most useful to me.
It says 2.11
